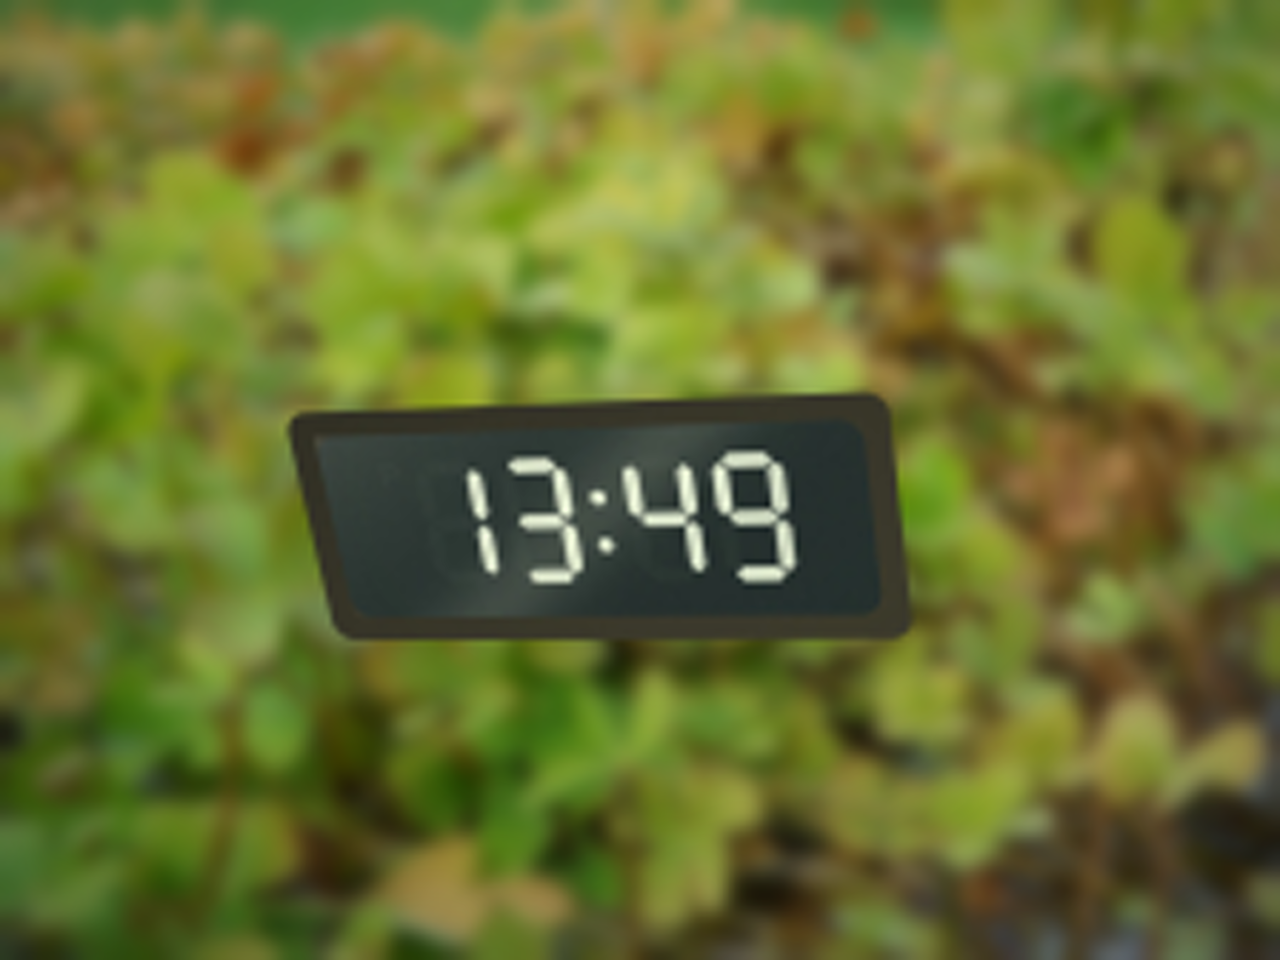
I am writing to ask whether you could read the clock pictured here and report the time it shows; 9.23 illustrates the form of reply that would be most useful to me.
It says 13.49
